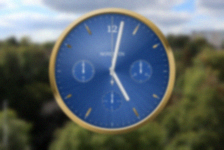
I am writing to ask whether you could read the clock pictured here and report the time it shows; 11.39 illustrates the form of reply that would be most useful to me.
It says 5.02
